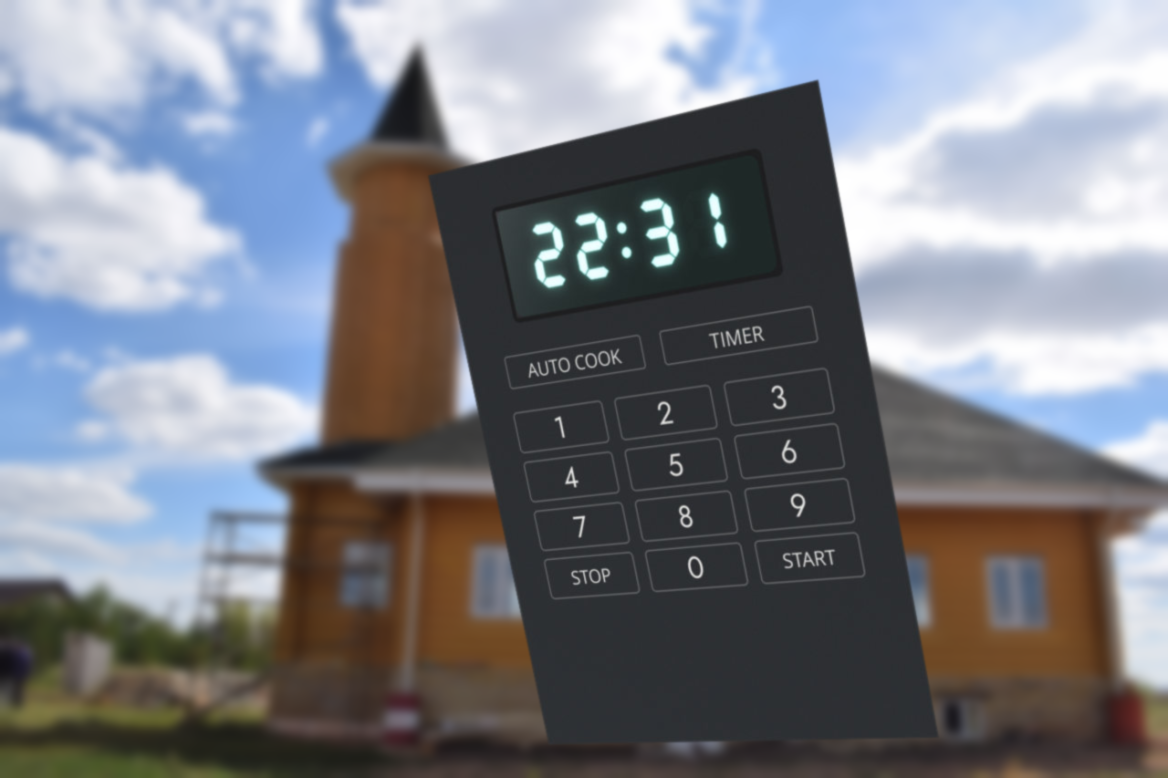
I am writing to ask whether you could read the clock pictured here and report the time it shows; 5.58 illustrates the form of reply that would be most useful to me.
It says 22.31
